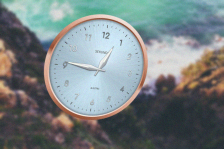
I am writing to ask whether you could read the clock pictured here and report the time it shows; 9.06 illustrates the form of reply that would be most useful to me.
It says 12.46
